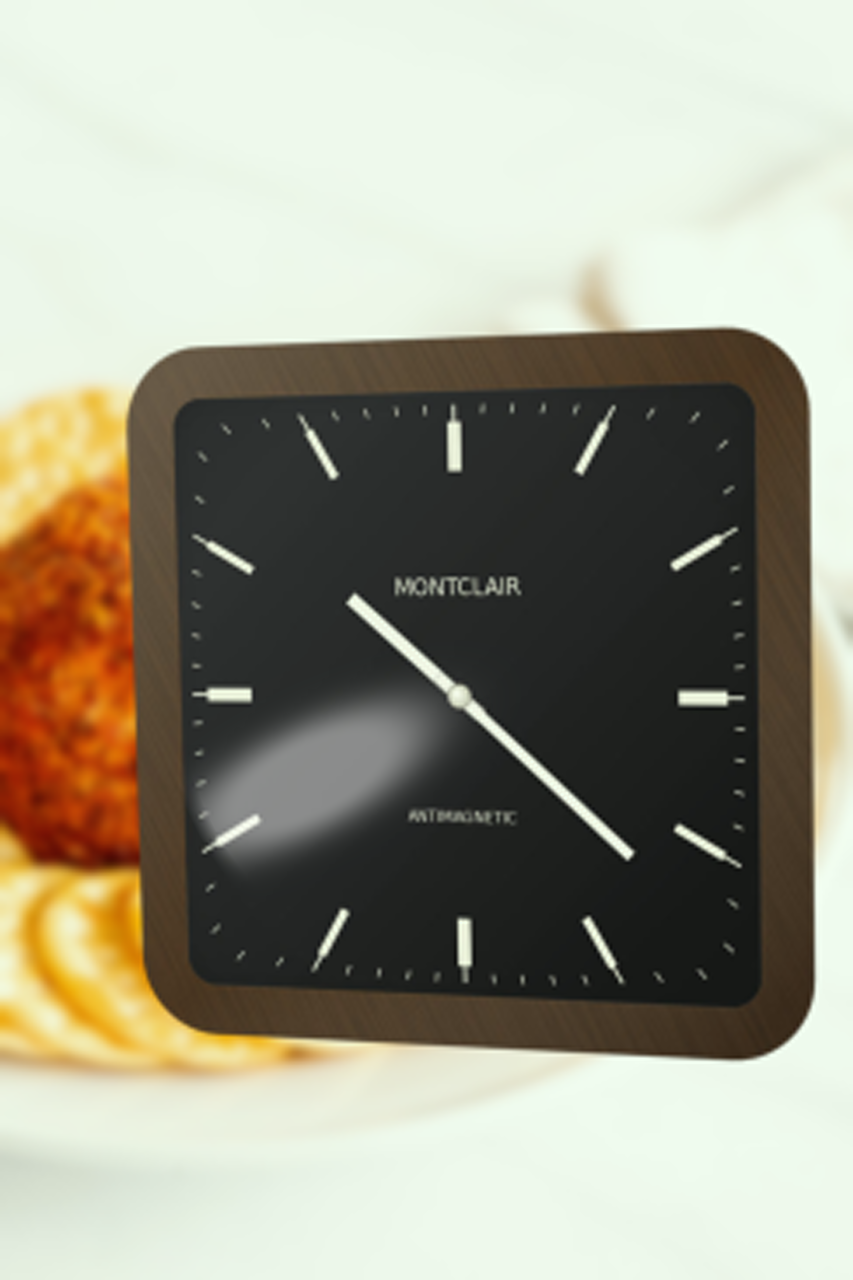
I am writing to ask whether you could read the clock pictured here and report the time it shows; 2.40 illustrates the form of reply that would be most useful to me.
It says 10.22
